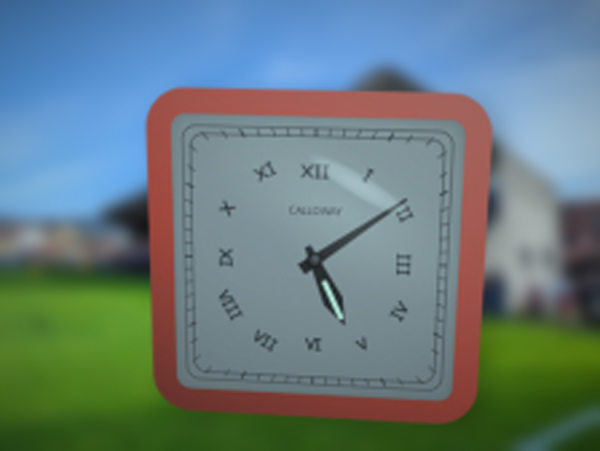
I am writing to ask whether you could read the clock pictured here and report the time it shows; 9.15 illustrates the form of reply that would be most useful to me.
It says 5.09
